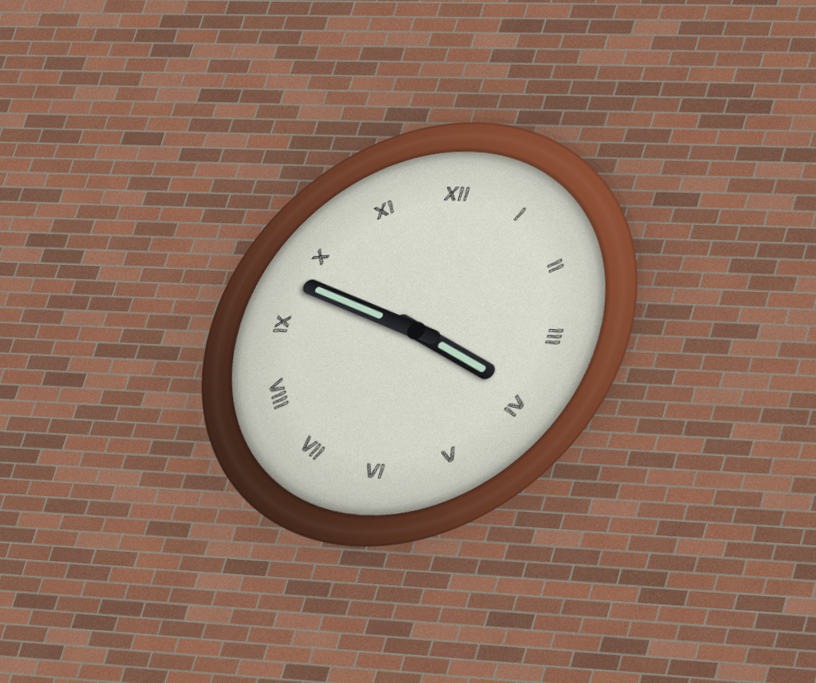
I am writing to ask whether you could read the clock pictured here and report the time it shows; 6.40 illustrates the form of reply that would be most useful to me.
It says 3.48
